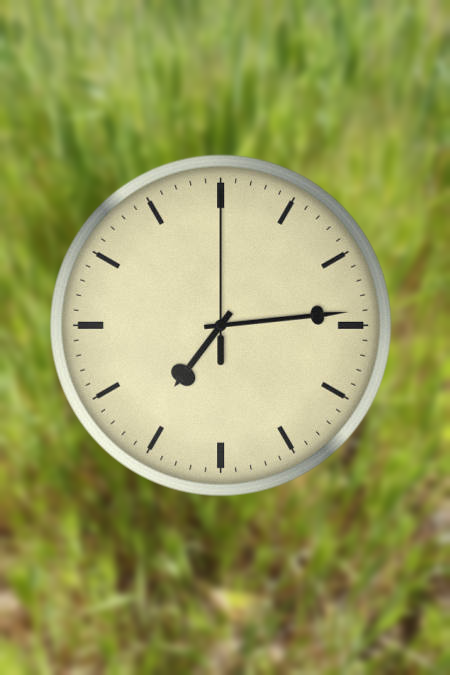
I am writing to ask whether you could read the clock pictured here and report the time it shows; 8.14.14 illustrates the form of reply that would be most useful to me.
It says 7.14.00
